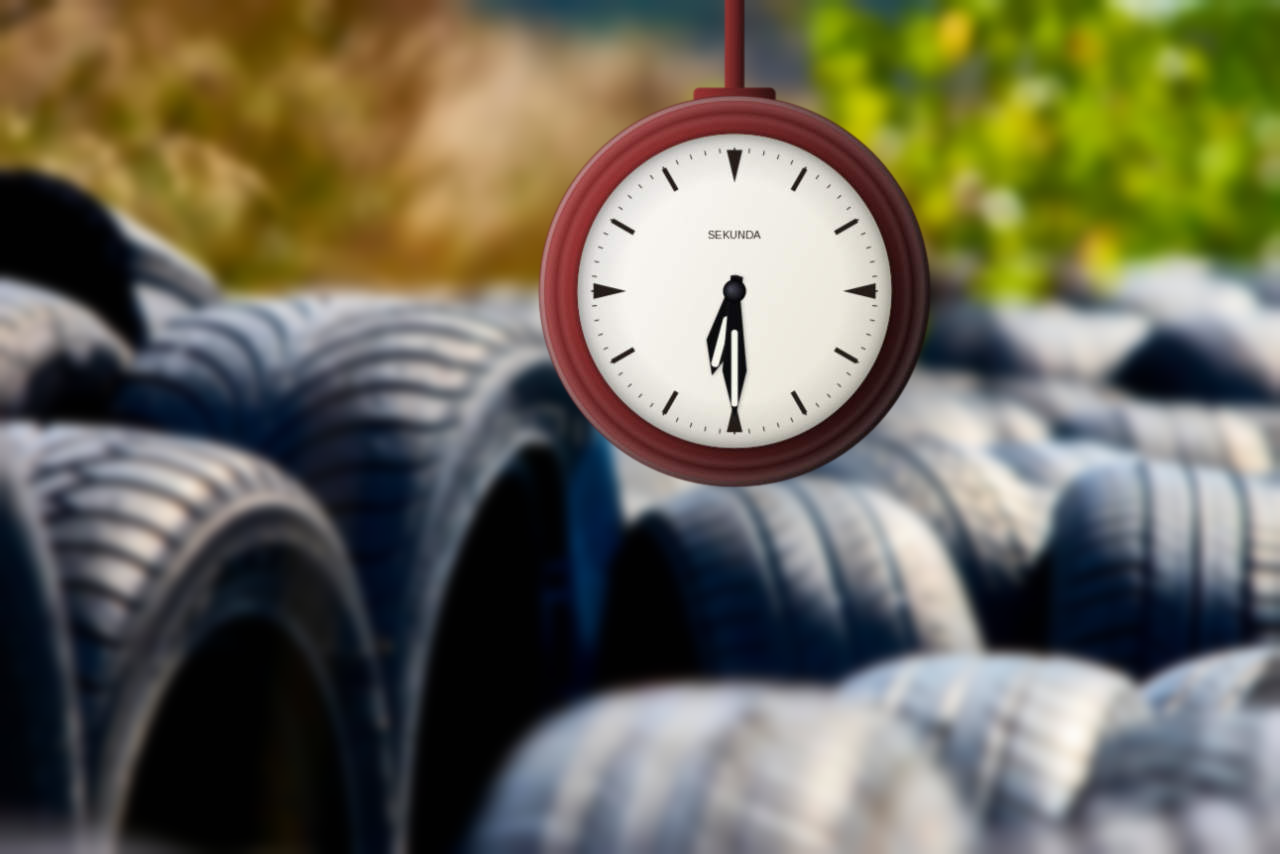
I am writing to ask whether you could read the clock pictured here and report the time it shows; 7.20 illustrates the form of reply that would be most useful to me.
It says 6.30
